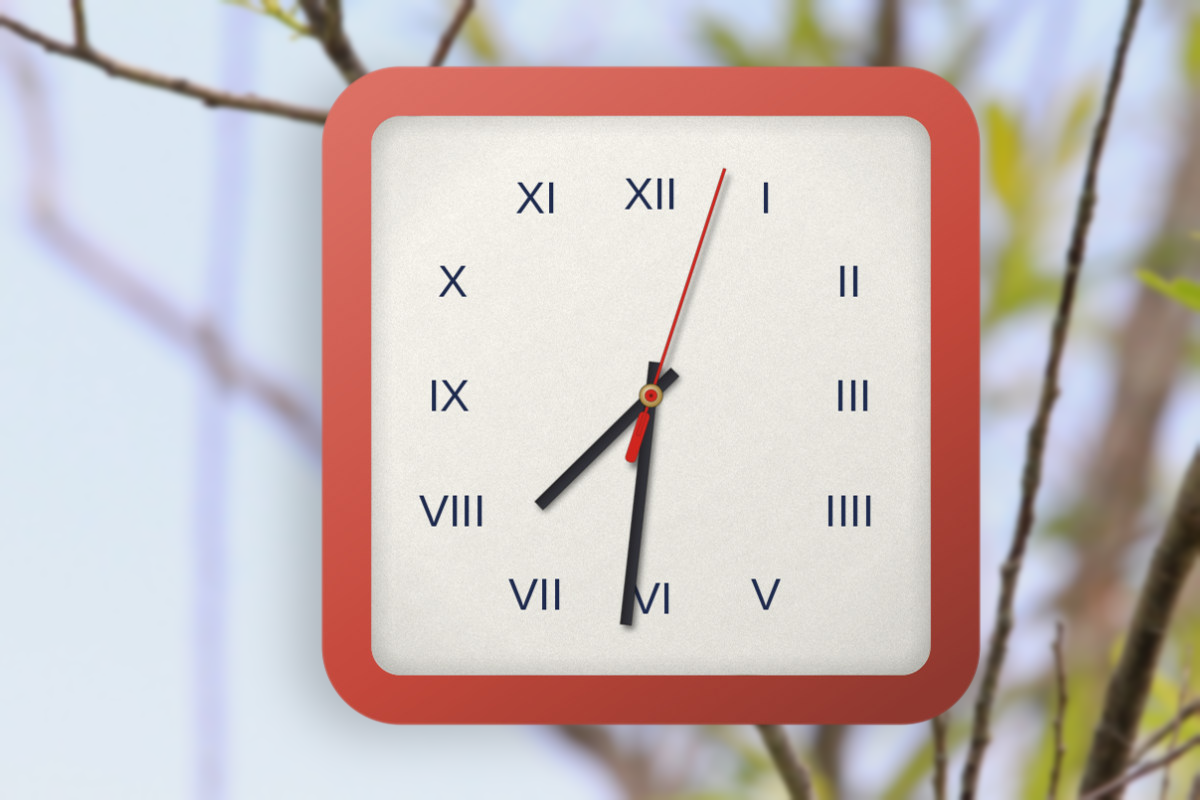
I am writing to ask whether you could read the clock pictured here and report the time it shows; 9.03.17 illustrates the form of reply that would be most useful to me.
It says 7.31.03
